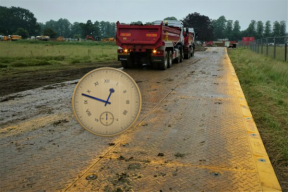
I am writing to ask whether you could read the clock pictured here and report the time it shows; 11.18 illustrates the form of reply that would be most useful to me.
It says 12.48
